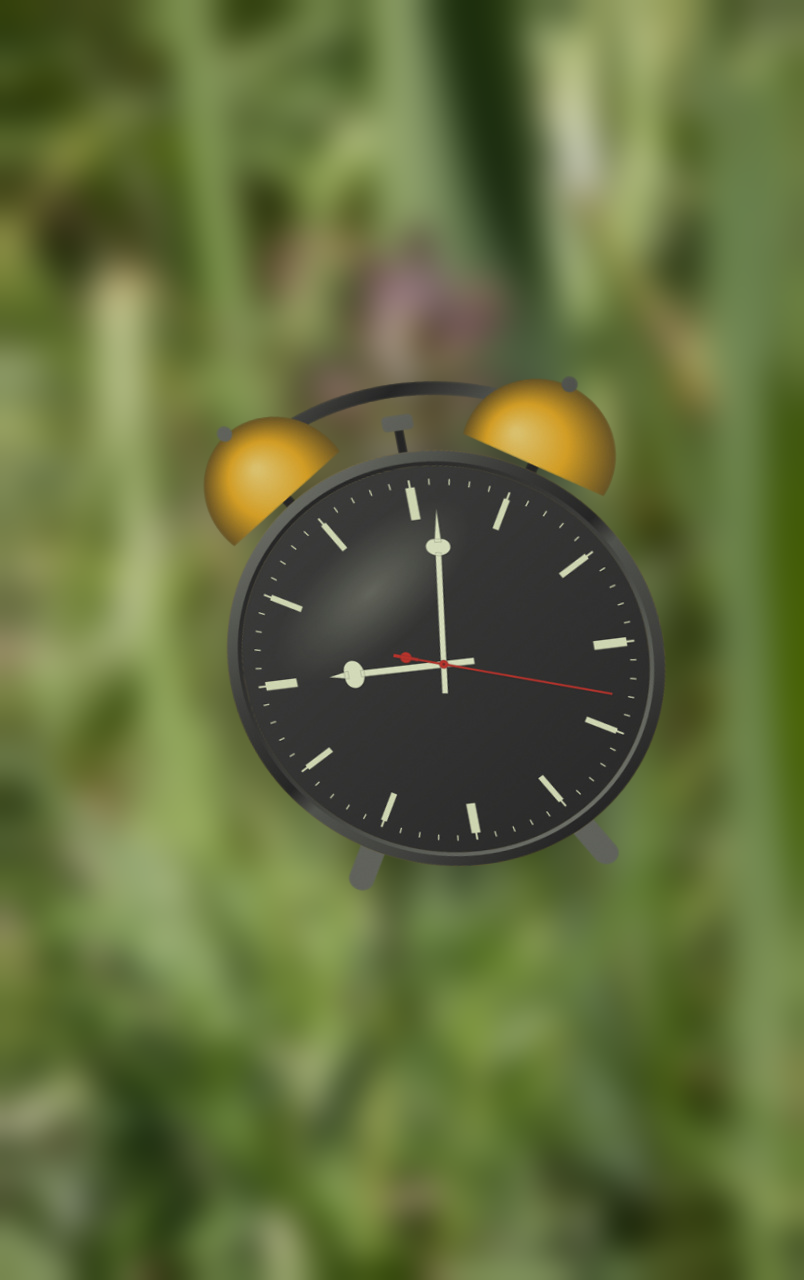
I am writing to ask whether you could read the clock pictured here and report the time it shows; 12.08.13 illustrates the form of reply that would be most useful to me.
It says 9.01.18
